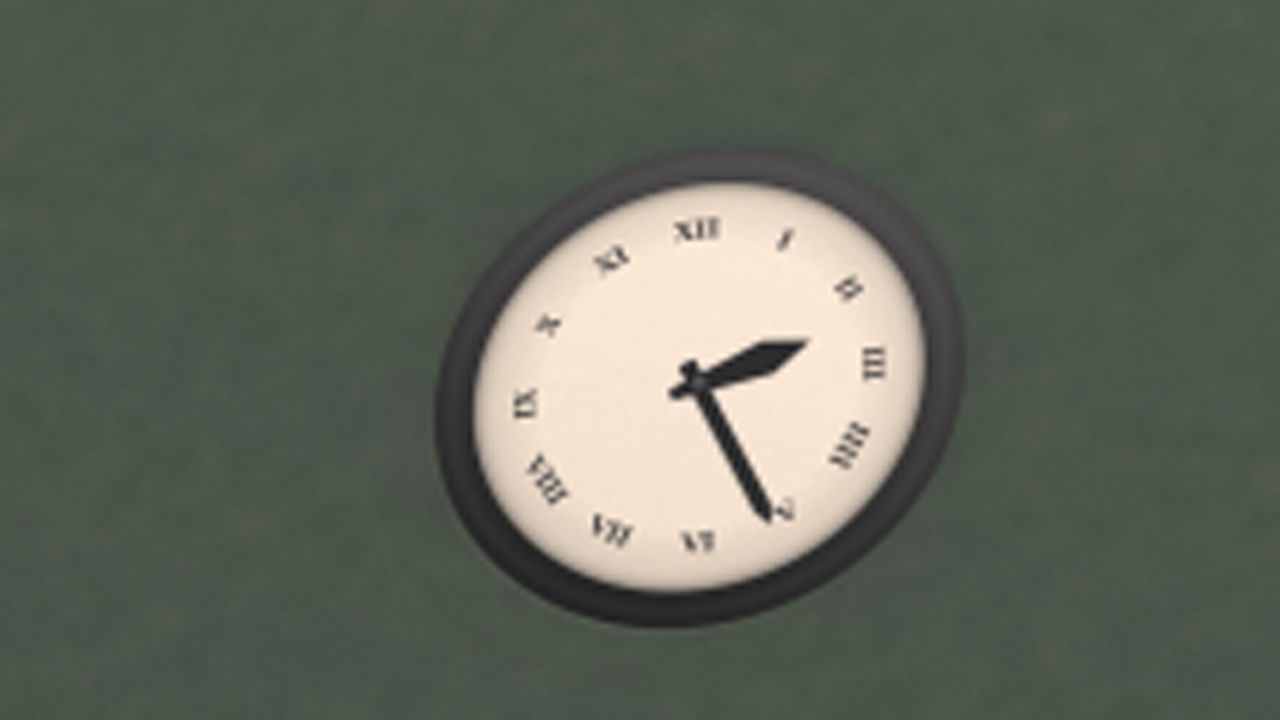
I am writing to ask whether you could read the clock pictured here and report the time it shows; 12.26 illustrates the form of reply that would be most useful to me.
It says 2.26
